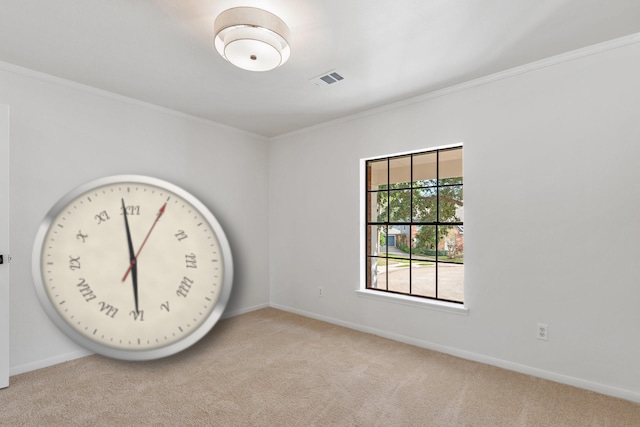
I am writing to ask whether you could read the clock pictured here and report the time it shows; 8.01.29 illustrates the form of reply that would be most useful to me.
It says 5.59.05
